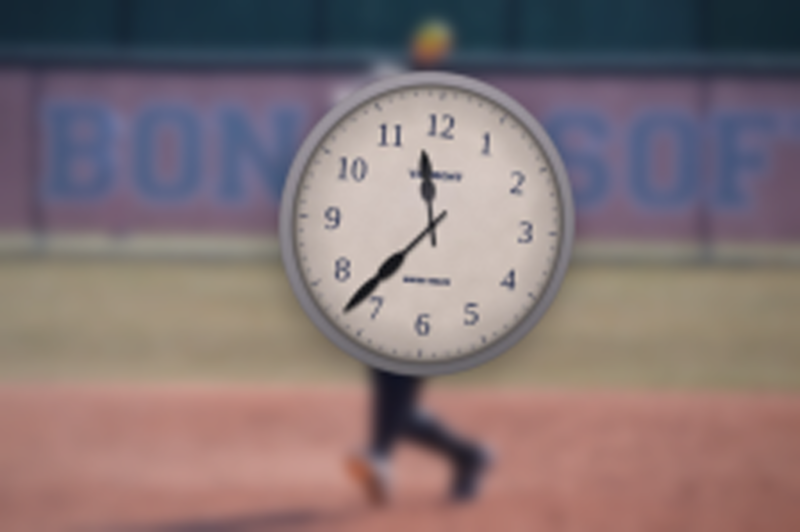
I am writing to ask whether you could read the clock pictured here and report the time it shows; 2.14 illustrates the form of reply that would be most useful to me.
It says 11.37
